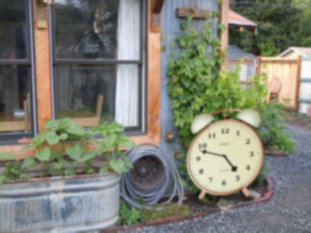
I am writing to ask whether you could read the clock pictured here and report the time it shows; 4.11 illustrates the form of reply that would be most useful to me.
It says 4.48
